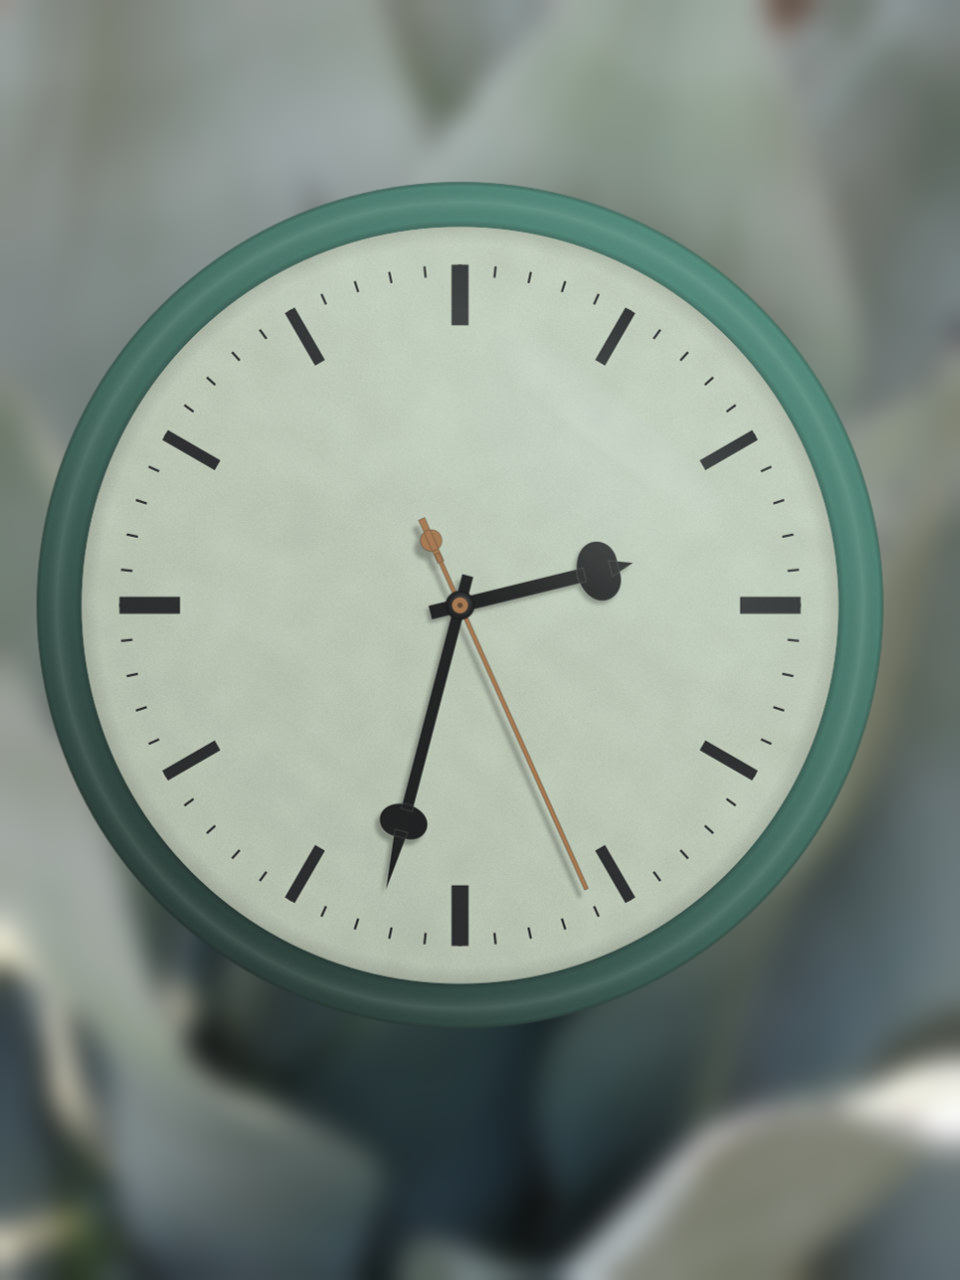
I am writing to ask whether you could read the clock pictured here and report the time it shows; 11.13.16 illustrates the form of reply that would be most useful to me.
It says 2.32.26
